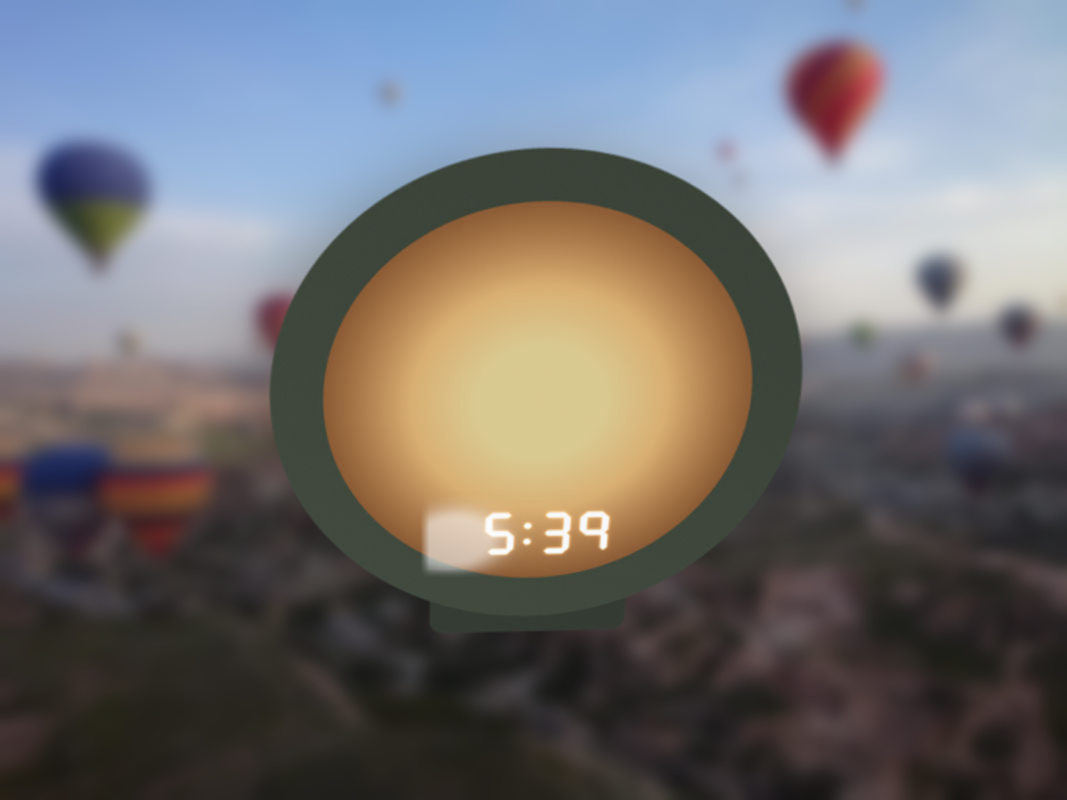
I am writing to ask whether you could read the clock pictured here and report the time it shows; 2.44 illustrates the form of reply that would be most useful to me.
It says 5.39
